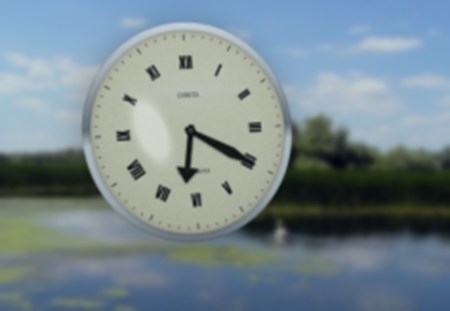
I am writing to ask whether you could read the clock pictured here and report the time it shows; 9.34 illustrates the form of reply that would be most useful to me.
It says 6.20
